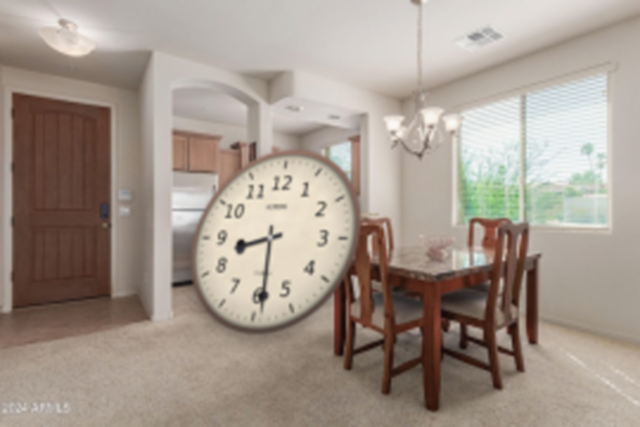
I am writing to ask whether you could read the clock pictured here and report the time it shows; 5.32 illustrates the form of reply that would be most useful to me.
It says 8.29
